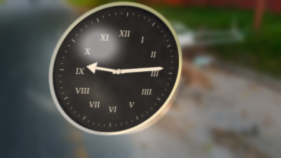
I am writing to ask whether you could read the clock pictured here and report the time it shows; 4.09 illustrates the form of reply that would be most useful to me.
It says 9.14
